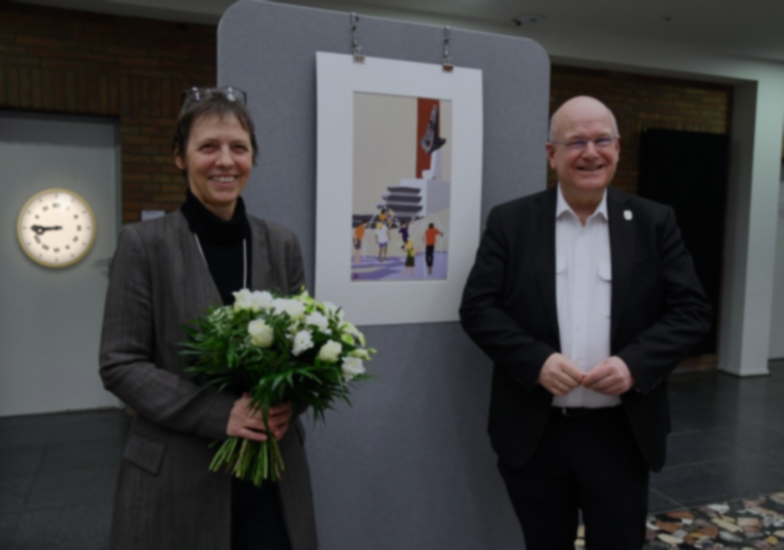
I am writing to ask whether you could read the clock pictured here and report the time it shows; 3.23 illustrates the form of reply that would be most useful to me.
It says 8.45
